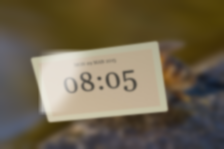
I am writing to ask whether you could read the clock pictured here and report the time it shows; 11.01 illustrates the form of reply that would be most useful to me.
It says 8.05
